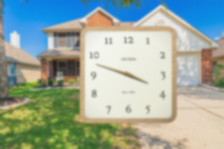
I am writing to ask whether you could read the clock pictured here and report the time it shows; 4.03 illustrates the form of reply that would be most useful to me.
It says 3.48
